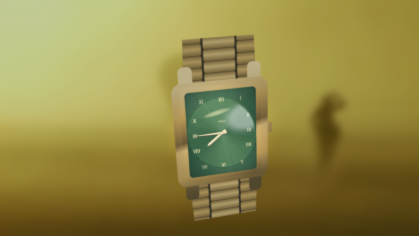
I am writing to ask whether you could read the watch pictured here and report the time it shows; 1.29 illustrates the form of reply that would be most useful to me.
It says 7.45
